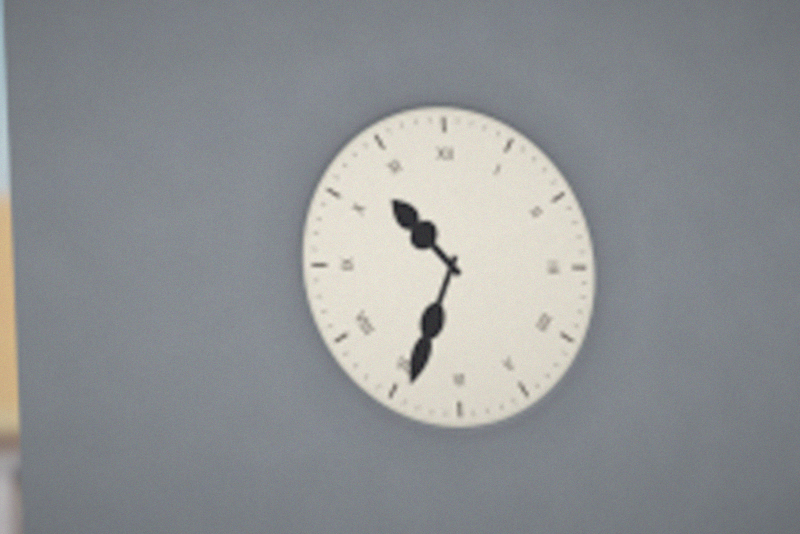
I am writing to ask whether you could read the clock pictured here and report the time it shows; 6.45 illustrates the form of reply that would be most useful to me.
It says 10.34
